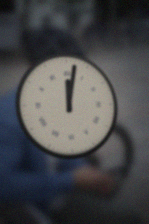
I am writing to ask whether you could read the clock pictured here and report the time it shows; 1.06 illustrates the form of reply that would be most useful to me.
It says 12.02
